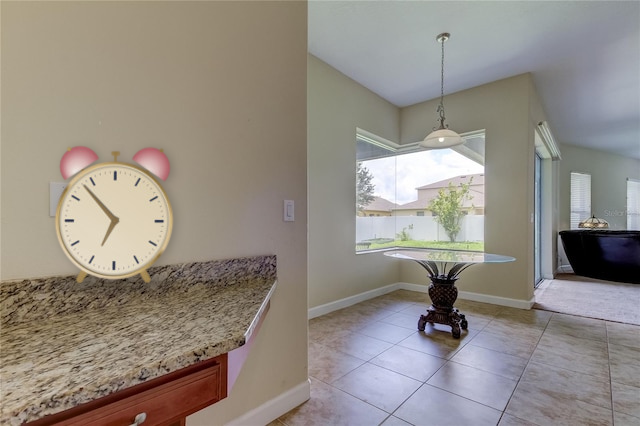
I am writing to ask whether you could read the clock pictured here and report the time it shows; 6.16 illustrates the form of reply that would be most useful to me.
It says 6.53
